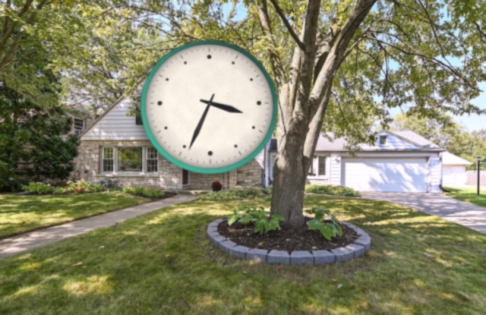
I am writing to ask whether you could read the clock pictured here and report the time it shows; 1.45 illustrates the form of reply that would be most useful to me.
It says 3.34
